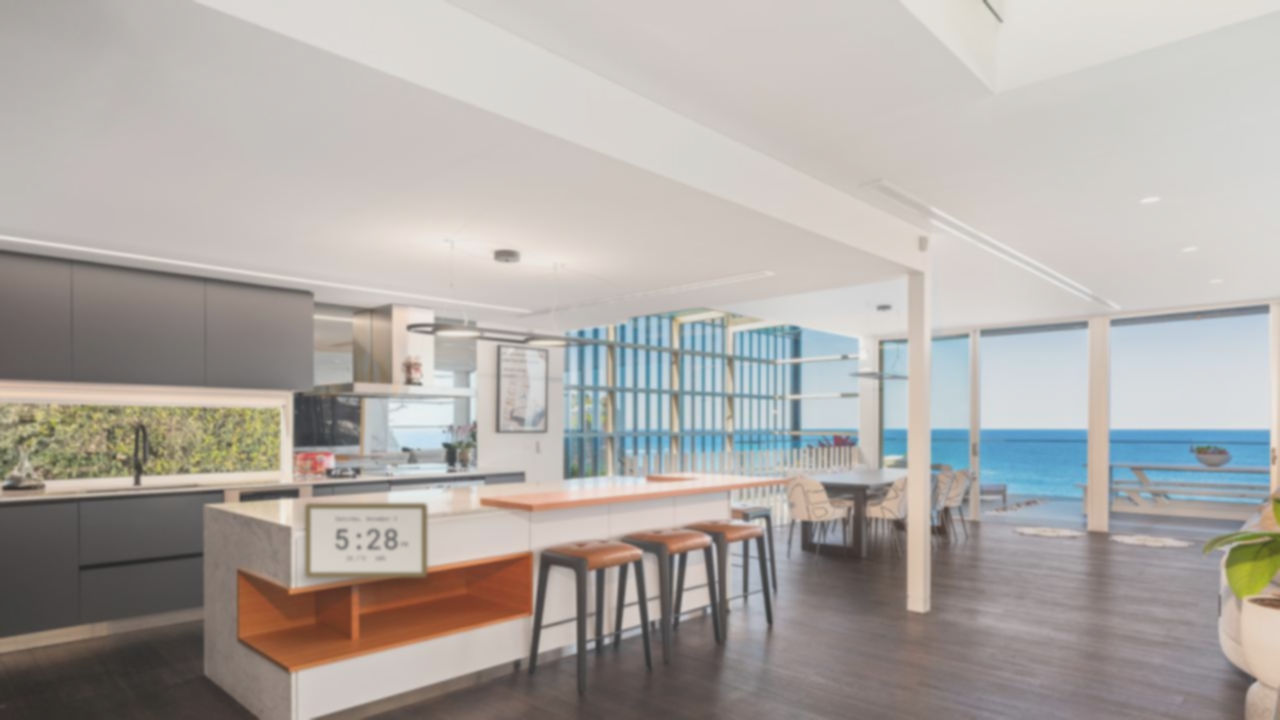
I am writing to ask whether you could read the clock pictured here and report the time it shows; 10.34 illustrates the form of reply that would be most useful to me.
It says 5.28
